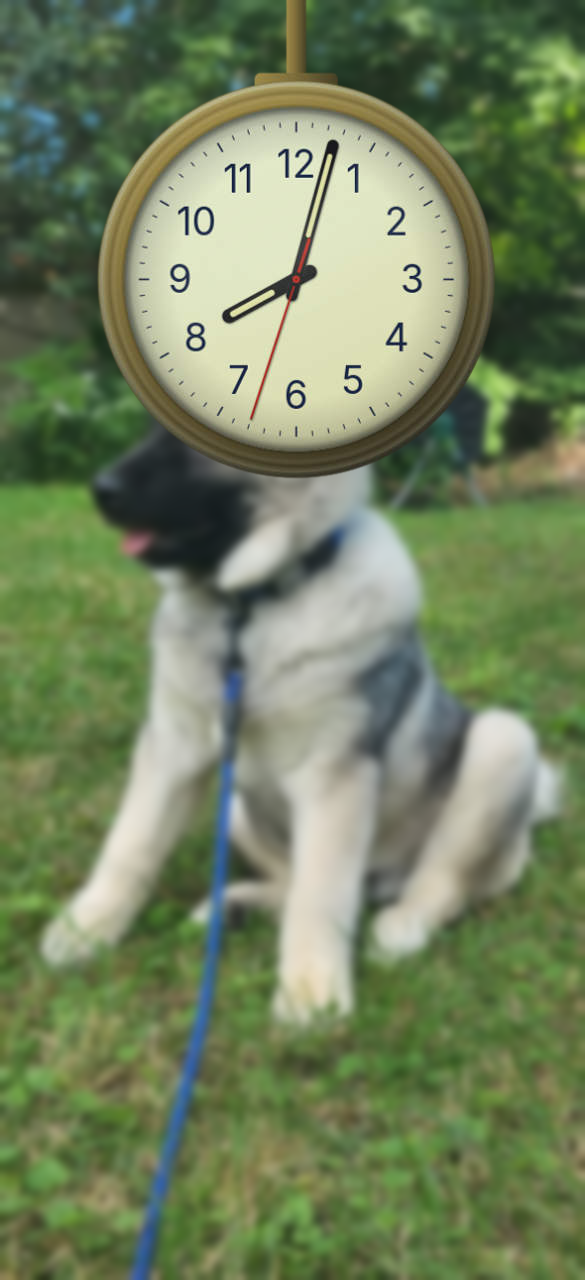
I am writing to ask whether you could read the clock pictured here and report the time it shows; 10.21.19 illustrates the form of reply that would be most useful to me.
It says 8.02.33
